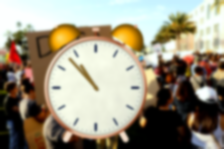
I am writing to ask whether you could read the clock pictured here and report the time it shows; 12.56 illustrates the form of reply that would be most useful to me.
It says 10.53
